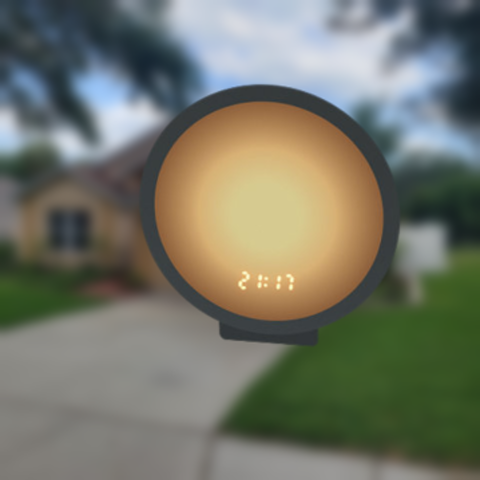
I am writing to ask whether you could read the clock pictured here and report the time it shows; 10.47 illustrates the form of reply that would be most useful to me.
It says 21.17
